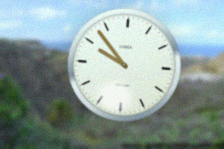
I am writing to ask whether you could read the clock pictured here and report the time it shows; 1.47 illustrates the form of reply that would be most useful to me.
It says 9.53
